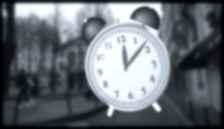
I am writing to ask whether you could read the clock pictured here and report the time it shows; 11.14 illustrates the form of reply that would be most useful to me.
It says 12.08
